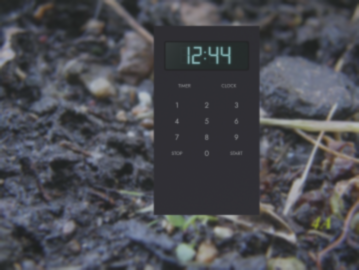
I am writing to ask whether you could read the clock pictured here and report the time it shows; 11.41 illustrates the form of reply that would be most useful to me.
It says 12.44
